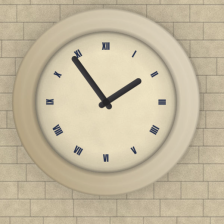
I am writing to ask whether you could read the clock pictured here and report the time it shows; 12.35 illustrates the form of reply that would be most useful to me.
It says 1.54
